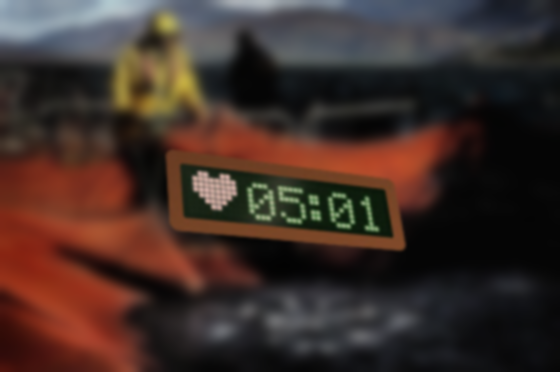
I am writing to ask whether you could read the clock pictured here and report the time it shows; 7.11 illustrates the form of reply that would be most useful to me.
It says 5.01
